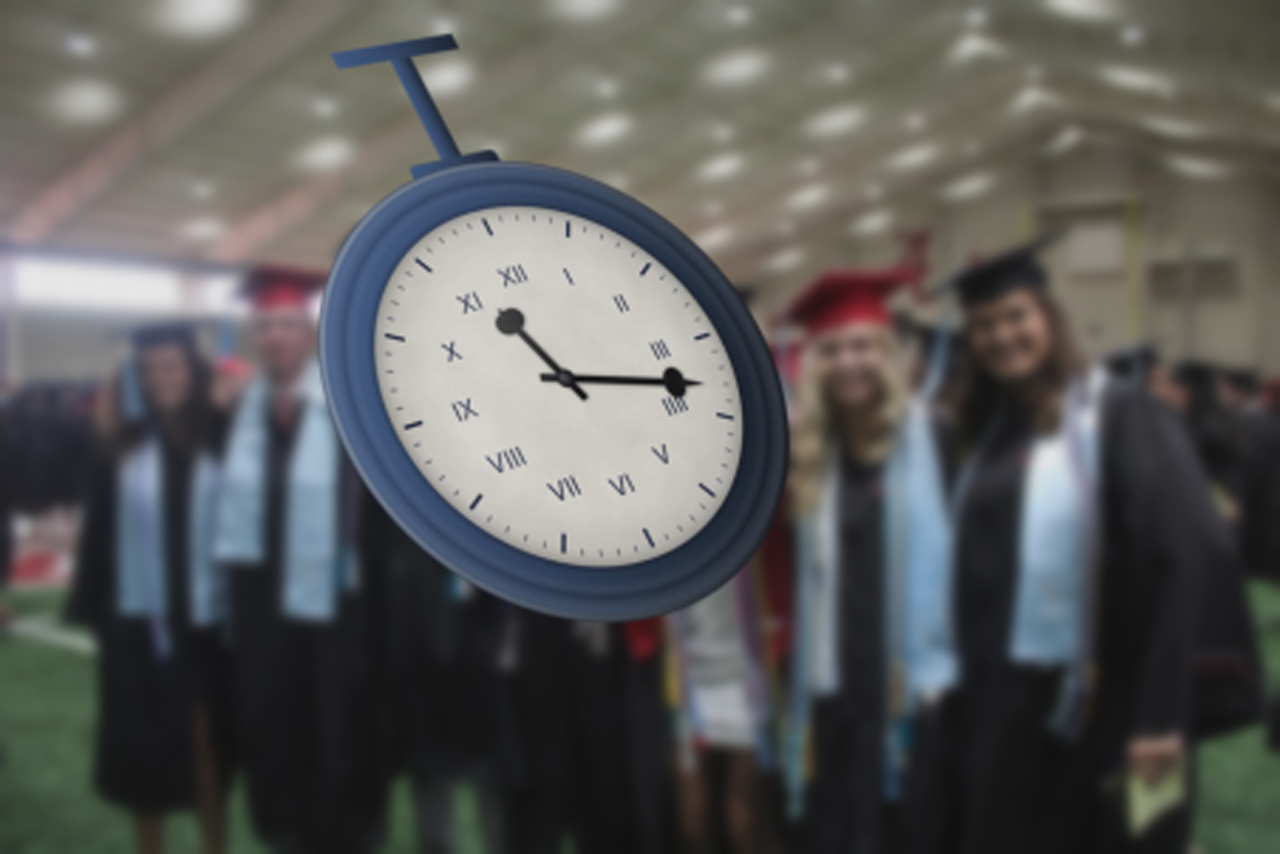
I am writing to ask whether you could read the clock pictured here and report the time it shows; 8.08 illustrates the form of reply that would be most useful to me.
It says 11.18
